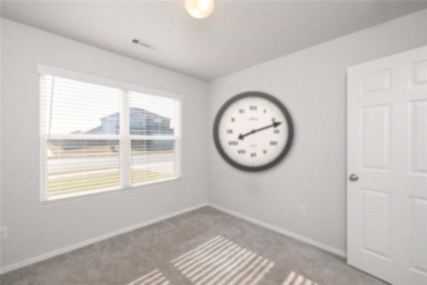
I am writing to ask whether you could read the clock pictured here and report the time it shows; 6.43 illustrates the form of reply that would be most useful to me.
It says 8.12
